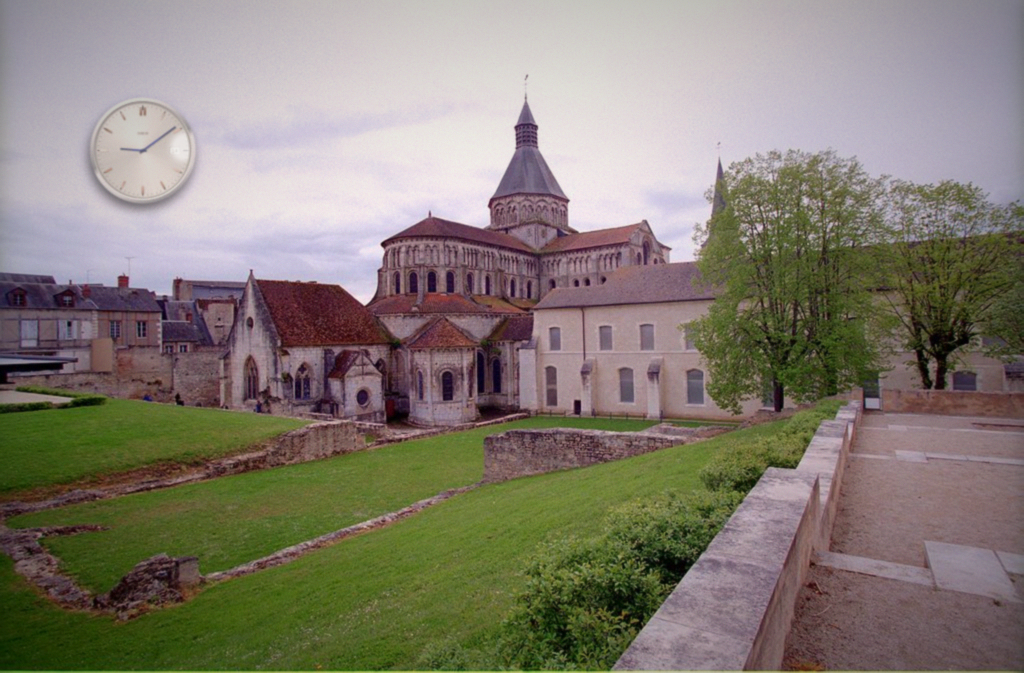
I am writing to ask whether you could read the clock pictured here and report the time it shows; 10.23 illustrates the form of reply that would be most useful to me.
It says 9.09
